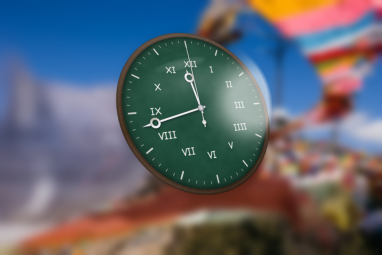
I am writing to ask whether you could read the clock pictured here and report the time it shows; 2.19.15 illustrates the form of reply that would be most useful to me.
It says 11.43.00
